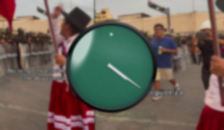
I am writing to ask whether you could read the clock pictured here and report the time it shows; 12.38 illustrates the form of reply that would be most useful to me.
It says 4.21
